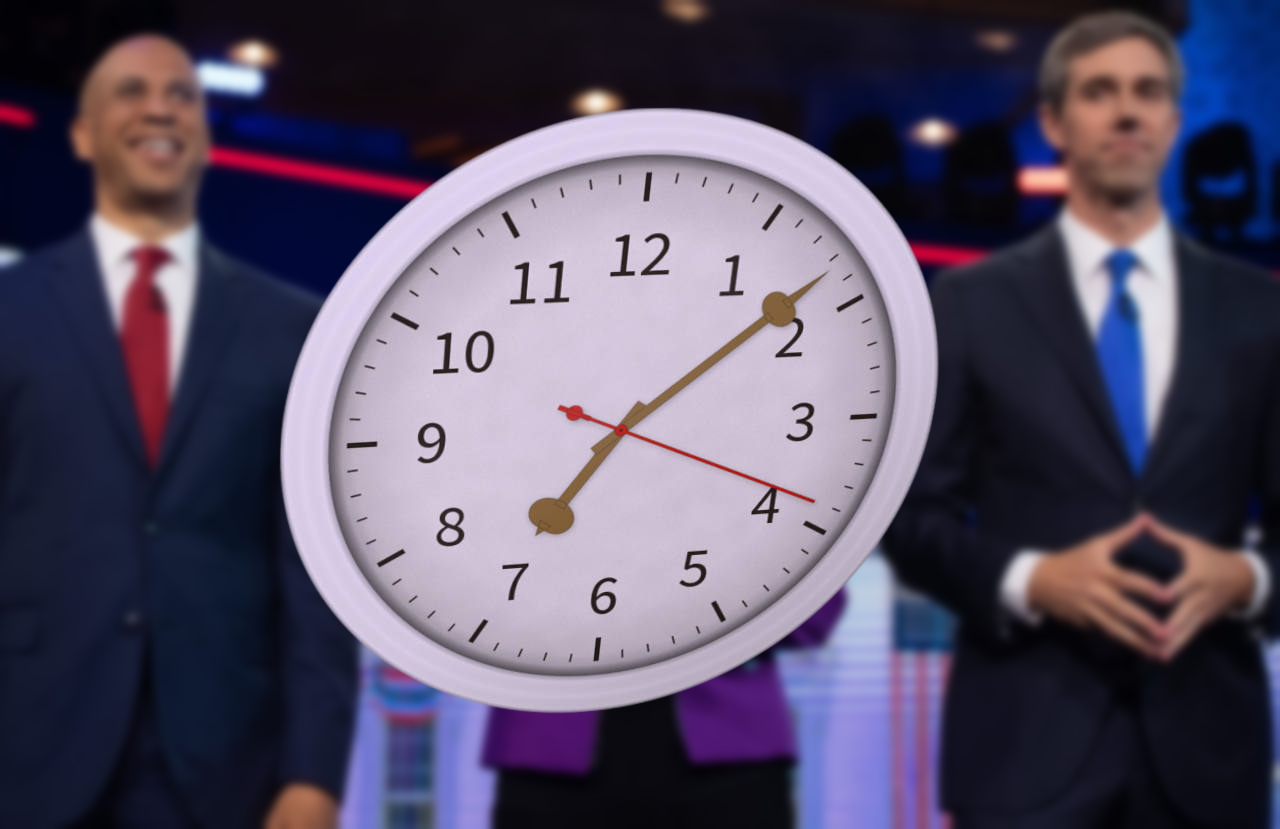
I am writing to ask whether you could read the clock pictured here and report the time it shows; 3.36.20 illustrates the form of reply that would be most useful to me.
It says 7.08.19
